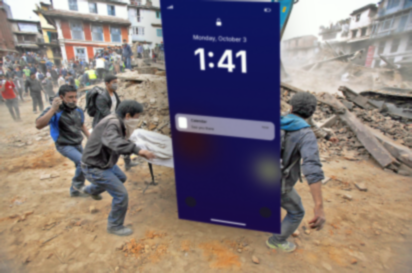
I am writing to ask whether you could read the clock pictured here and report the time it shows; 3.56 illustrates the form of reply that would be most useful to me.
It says 1.41
